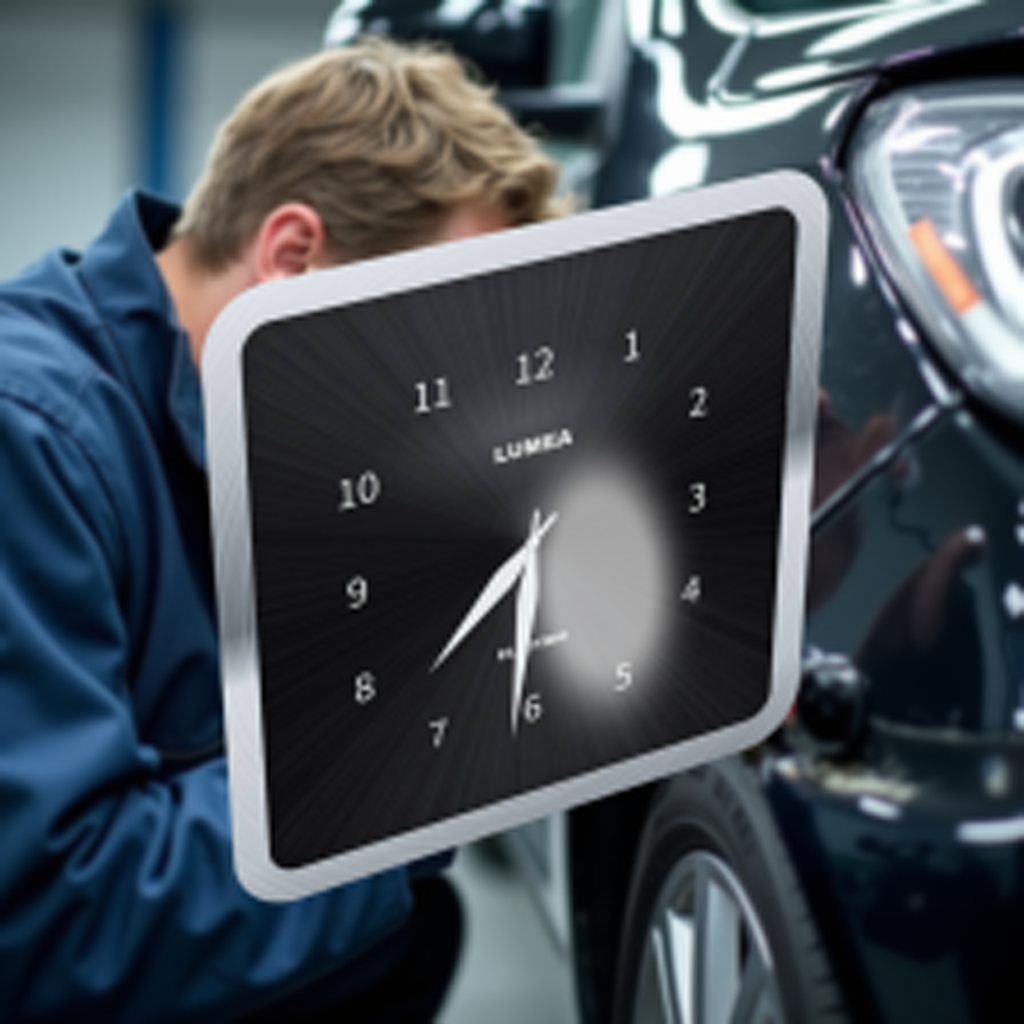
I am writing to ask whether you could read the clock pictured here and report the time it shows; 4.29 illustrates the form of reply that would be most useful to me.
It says 7.31
